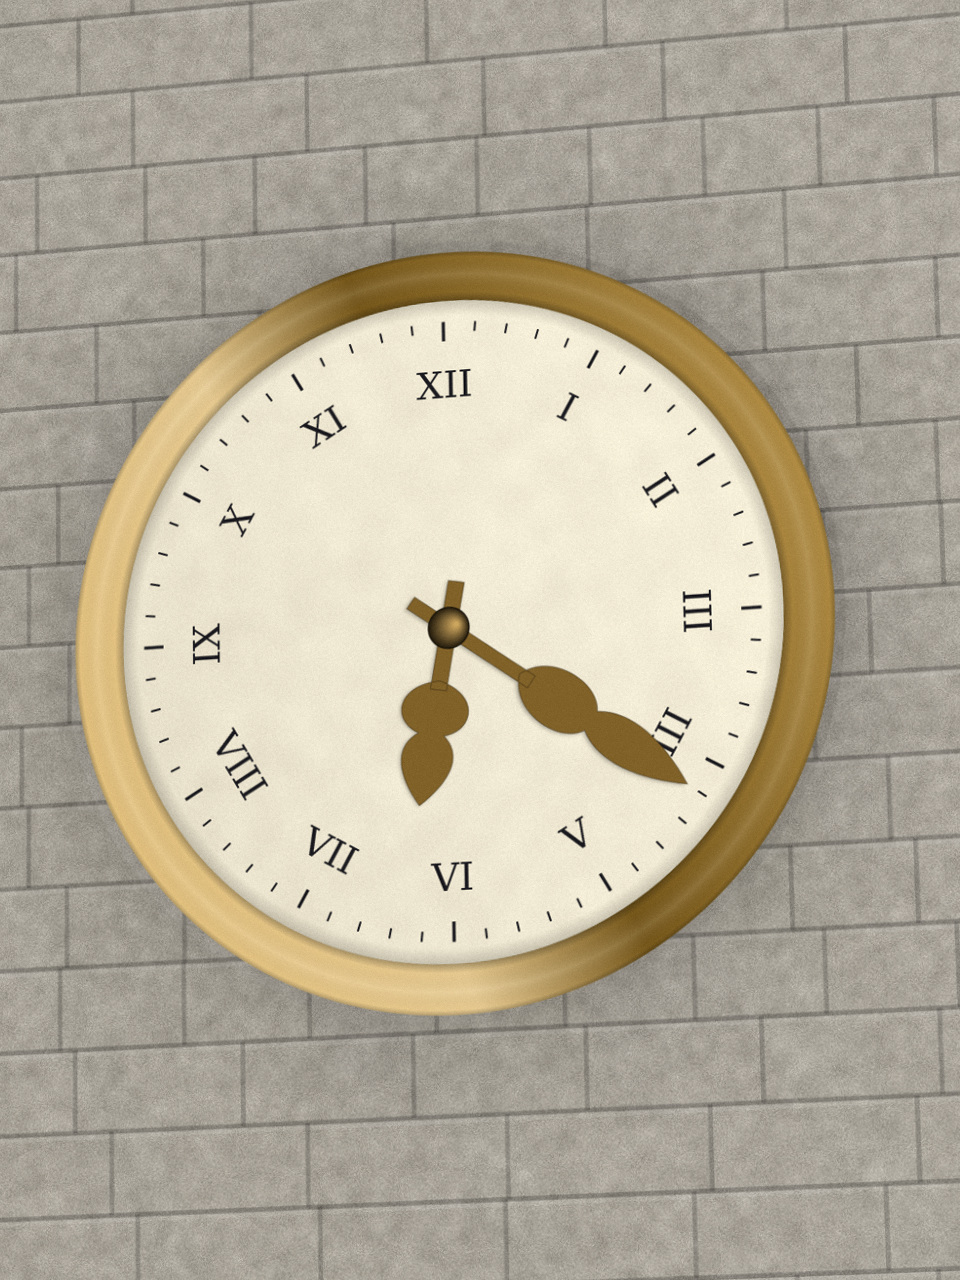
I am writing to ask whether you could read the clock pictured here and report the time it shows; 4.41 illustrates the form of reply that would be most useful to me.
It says 6.21
